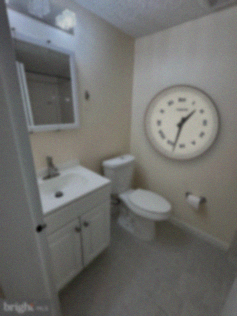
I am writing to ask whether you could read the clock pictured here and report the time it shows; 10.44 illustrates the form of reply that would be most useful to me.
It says 1.33
